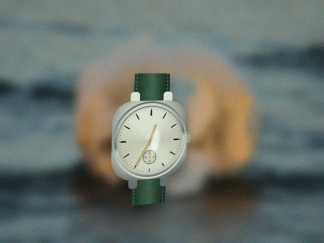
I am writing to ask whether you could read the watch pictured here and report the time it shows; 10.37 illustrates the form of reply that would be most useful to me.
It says 12.35
